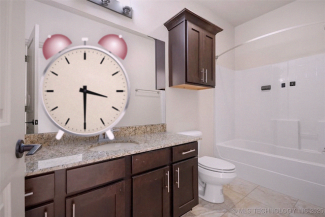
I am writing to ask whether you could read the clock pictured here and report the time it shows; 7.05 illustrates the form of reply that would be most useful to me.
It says 3.30
